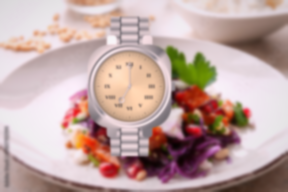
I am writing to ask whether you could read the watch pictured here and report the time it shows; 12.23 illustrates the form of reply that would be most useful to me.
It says 7.00
